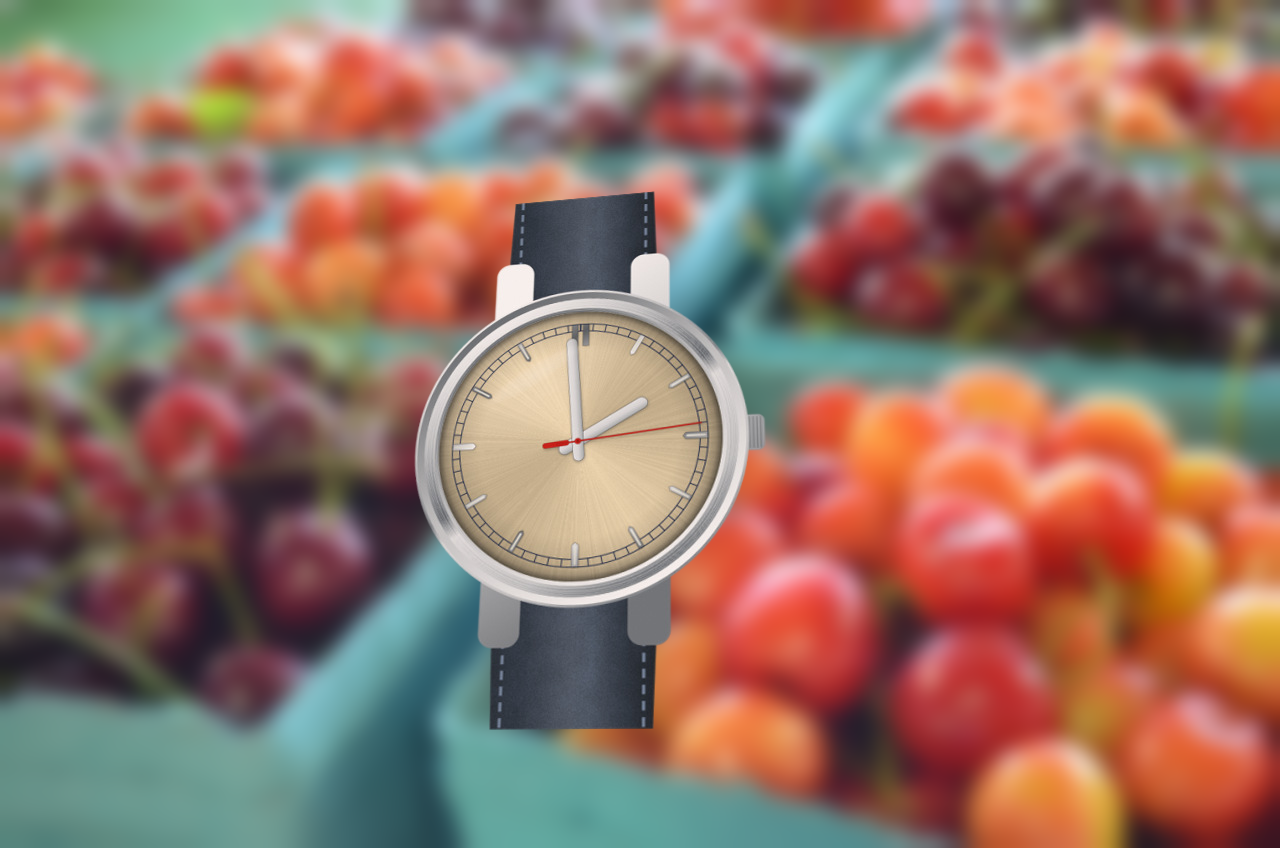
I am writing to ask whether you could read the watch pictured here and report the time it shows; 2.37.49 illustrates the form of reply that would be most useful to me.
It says 1.59.14
